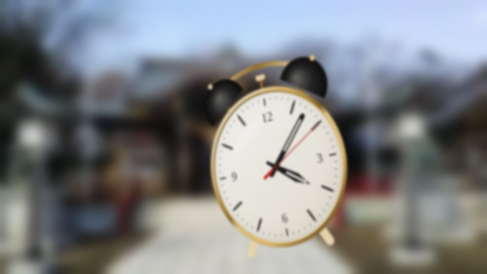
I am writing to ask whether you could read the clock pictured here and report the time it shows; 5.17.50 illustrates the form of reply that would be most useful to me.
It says 4.07.10
